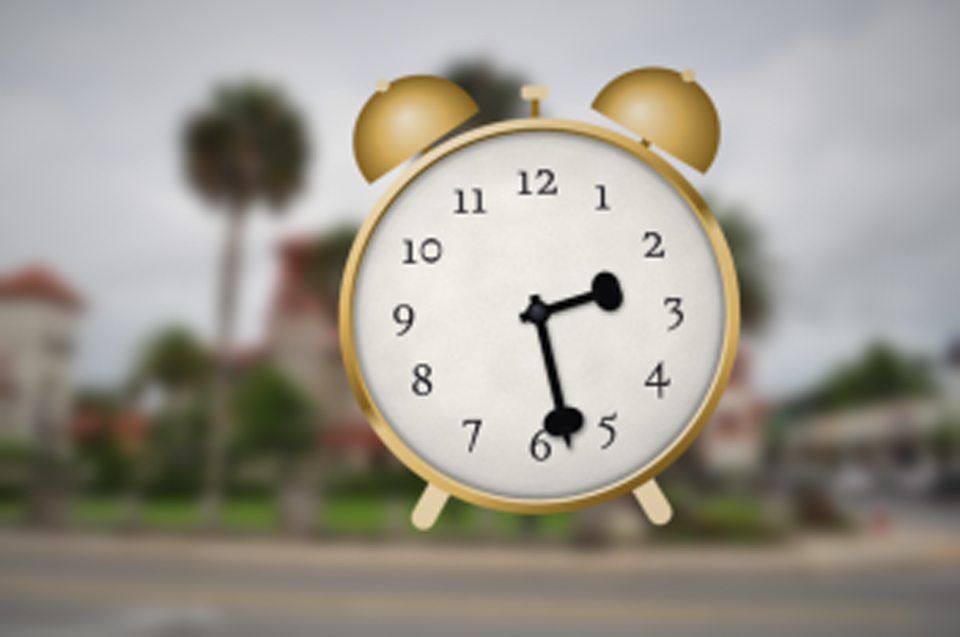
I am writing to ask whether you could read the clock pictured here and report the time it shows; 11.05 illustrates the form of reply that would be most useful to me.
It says 2.28
